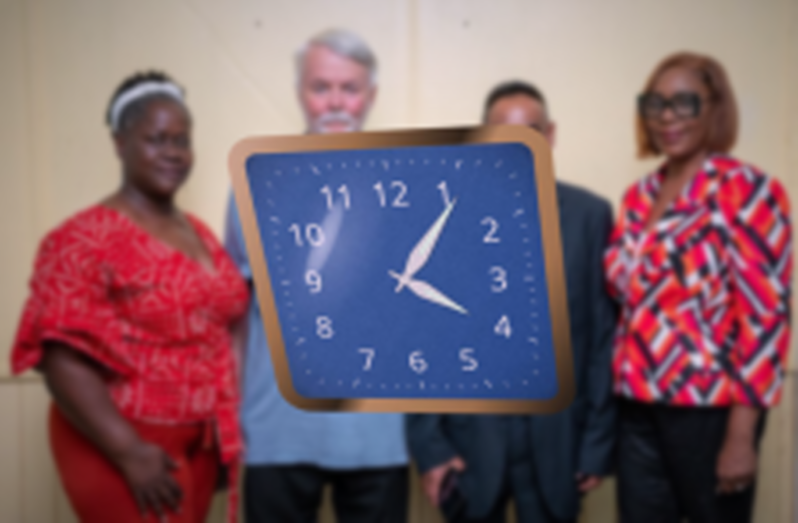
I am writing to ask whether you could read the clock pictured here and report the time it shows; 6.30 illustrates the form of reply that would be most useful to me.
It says 4.06
